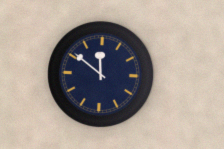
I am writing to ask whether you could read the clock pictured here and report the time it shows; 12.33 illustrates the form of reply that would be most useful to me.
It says 11.51
